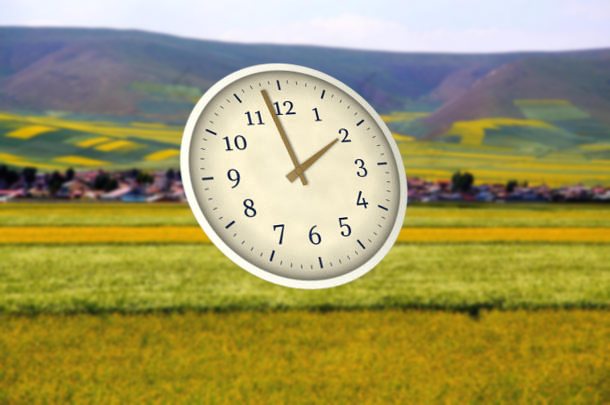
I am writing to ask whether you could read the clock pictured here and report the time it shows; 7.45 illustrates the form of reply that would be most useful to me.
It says 1.58
